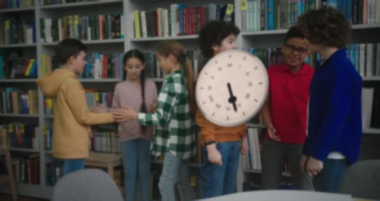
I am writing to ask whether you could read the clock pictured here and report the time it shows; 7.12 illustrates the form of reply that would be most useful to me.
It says 5.27
